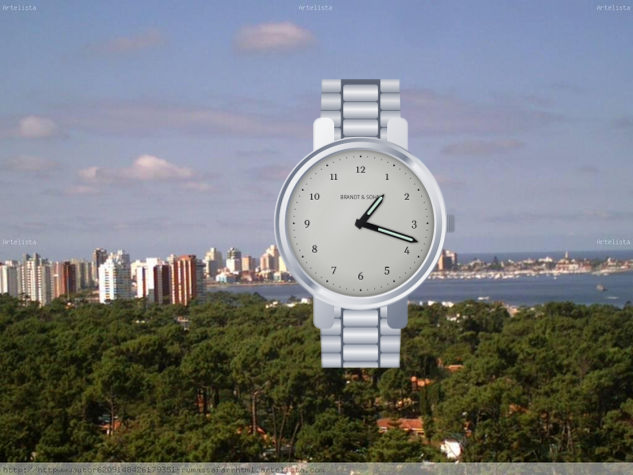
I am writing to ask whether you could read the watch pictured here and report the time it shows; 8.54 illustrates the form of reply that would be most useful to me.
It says 1.18
